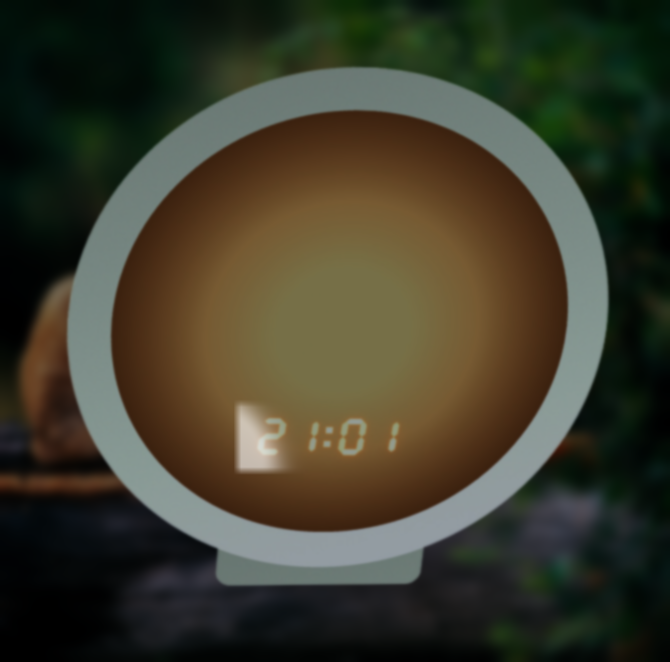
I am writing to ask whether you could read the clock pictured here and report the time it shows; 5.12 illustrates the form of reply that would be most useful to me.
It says 21.01
